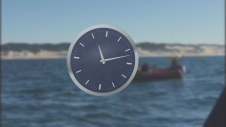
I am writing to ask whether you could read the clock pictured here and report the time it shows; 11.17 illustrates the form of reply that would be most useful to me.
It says 11.12
